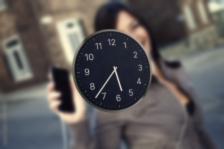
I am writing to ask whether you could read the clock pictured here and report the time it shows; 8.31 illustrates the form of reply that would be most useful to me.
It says 5.37
